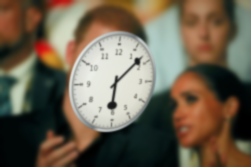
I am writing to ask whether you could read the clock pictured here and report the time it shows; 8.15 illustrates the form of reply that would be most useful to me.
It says 6.08
